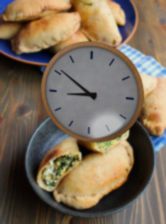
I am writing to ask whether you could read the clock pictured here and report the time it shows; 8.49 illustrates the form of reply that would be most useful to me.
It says 8.51
